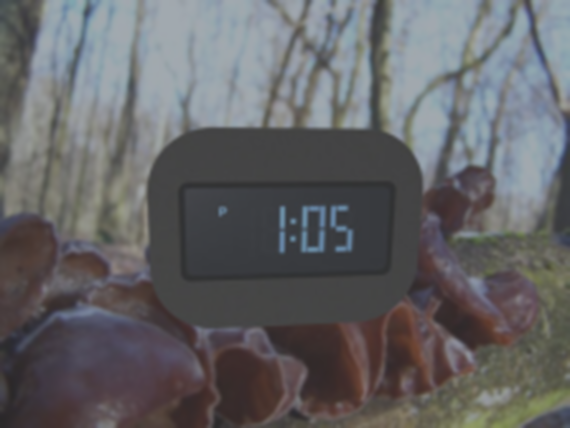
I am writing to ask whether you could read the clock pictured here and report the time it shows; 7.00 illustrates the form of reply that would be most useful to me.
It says 1.05
